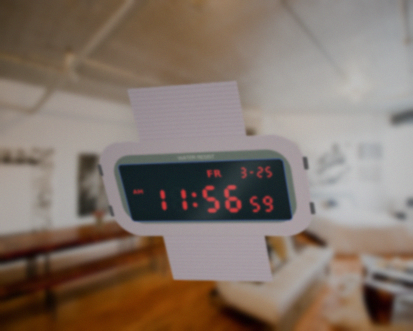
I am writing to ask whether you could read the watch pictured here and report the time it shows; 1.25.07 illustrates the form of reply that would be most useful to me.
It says 11.56.59
